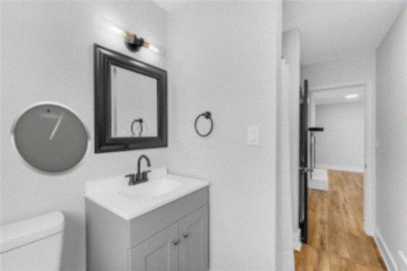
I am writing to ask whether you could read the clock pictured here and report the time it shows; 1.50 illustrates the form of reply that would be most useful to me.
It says 1.05
